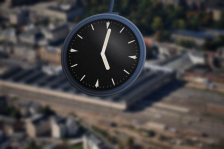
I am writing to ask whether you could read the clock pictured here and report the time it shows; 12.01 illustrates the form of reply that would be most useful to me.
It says 5.01
